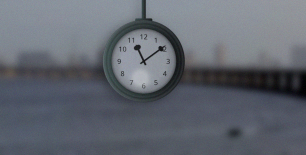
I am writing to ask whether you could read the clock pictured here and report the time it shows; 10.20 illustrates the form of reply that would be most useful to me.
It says 11.09
